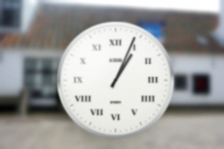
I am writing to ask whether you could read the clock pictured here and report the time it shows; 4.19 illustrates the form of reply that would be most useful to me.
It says 1.04
